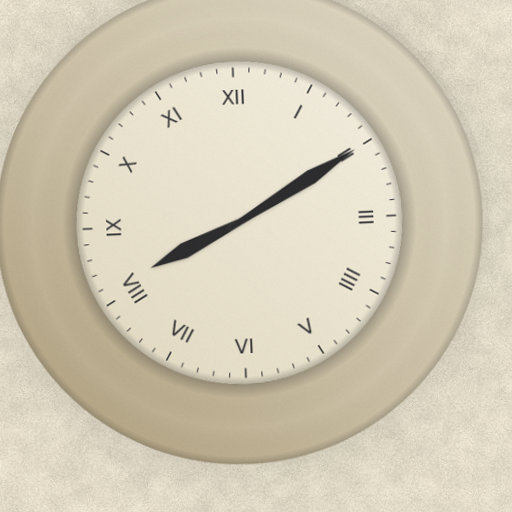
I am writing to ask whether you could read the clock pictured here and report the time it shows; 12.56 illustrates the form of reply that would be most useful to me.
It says 8.10
